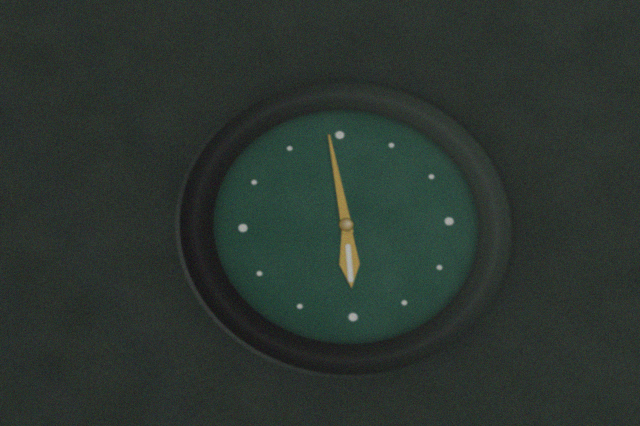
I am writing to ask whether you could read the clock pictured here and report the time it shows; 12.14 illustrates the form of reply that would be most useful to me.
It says 5.59
